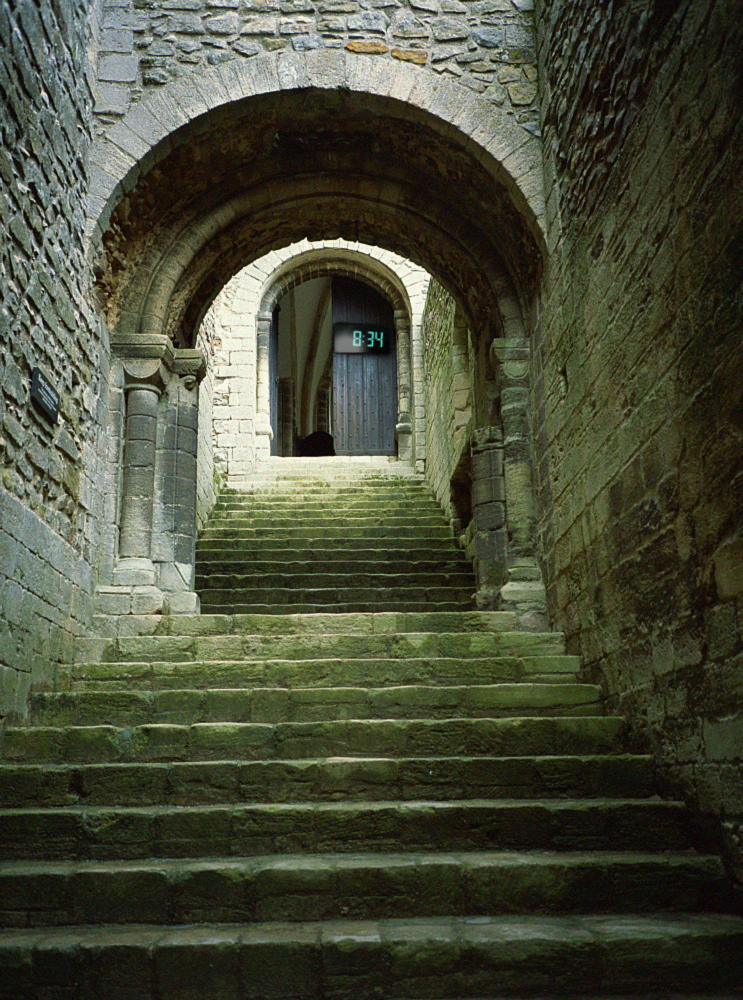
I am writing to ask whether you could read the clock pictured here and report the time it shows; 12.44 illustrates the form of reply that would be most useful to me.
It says 8.34
